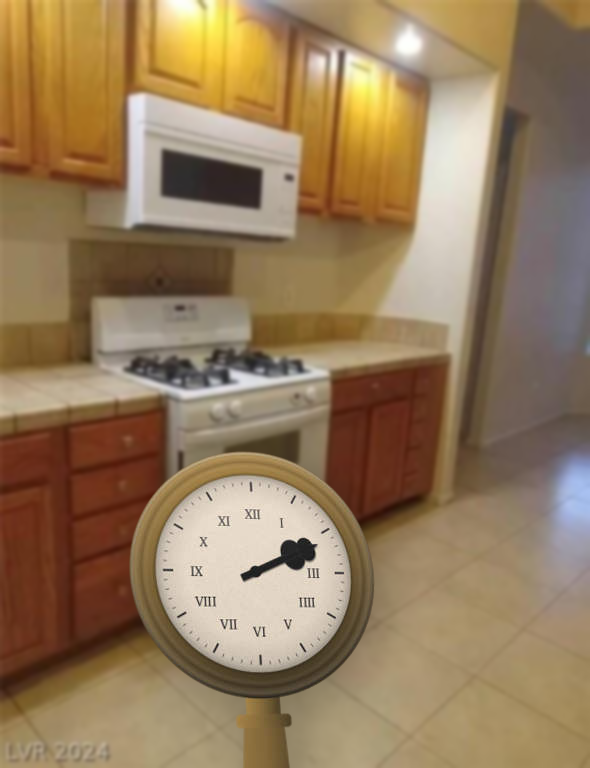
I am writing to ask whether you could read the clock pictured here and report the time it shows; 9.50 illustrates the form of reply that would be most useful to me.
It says 2.11
